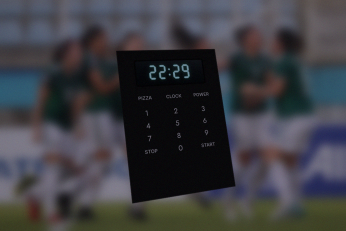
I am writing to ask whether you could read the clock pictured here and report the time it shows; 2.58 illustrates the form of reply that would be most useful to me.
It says 22.29
